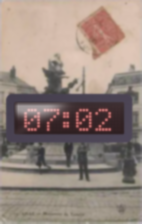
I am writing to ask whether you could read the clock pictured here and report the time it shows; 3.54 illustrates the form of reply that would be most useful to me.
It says 7.02
